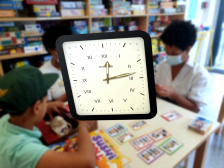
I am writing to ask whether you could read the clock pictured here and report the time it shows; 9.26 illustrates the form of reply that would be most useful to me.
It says 12.13
